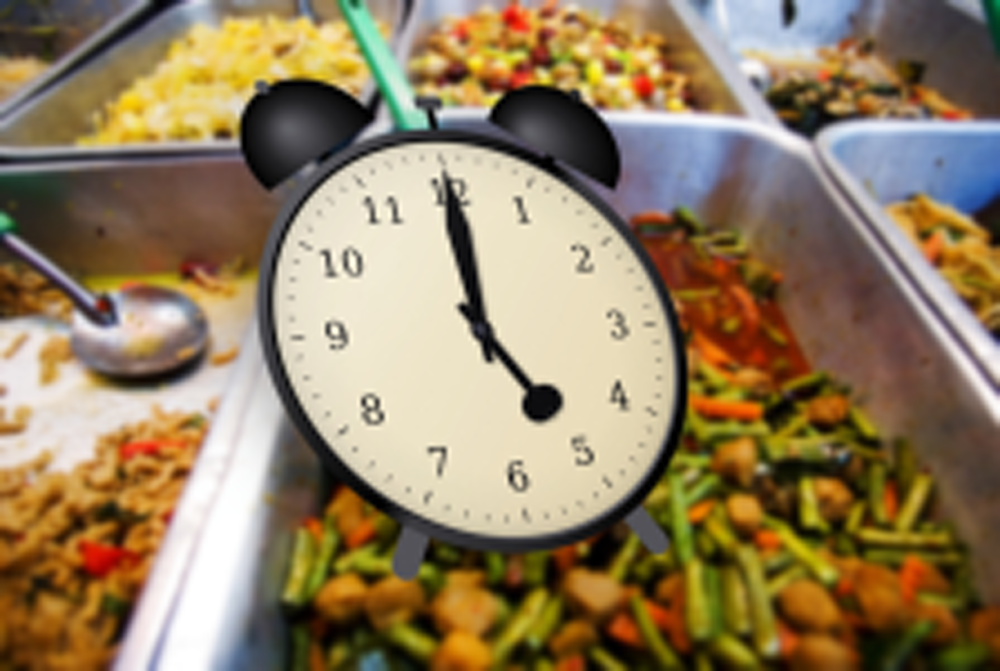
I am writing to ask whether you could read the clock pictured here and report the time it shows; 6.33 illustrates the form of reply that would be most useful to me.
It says 5.00
